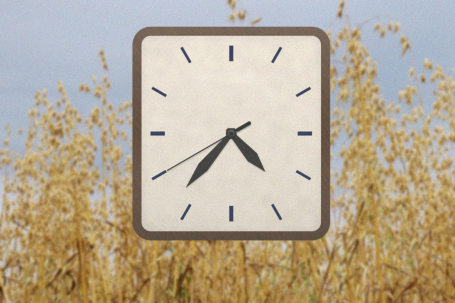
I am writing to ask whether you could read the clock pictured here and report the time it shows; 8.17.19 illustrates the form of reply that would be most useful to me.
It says 4.36.40
